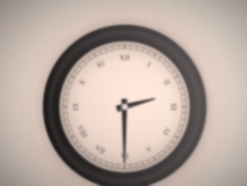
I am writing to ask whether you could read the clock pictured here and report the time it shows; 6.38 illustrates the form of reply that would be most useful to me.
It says 2.30
